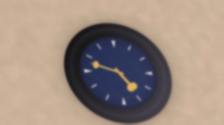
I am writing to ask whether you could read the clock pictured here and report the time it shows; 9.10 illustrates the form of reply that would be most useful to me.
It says 4.48
